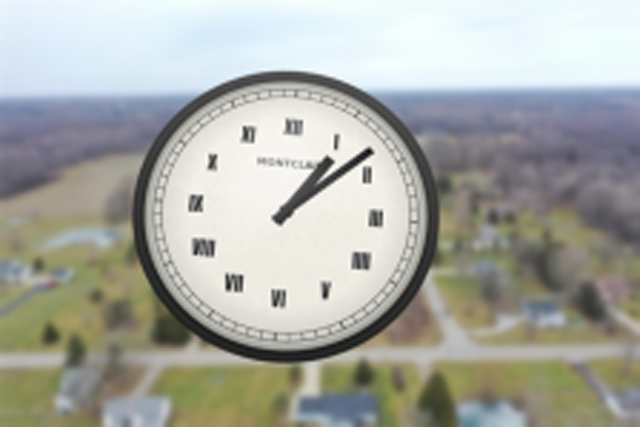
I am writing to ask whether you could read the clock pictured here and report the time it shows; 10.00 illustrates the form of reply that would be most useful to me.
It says 1.08
